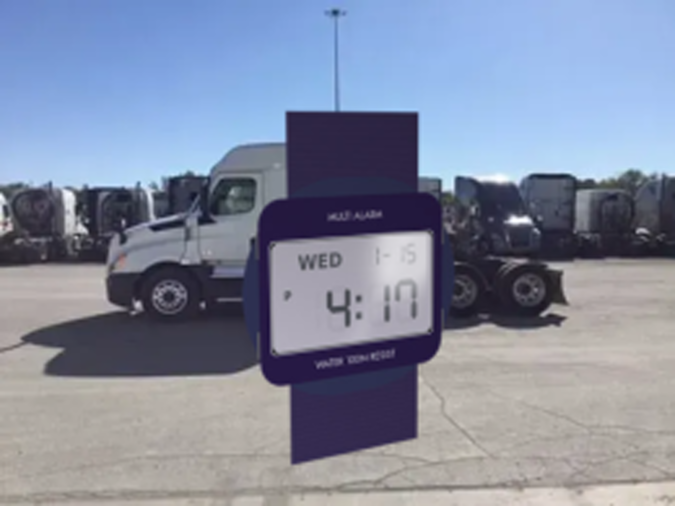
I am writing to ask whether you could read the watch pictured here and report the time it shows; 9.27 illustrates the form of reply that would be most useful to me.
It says 4.17
